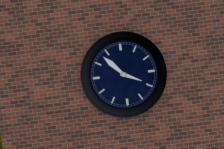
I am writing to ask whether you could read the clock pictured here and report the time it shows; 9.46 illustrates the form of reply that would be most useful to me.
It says 3.53
